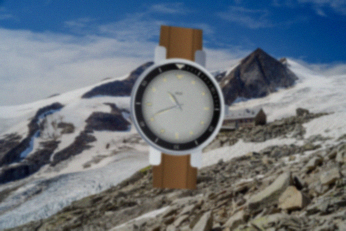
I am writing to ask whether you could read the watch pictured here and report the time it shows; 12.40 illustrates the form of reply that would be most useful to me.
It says 10.41
